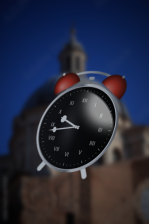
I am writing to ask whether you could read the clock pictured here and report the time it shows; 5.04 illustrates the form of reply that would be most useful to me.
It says 9.43
